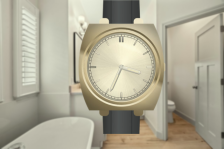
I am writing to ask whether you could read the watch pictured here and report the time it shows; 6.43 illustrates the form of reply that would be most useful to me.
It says 3.34
